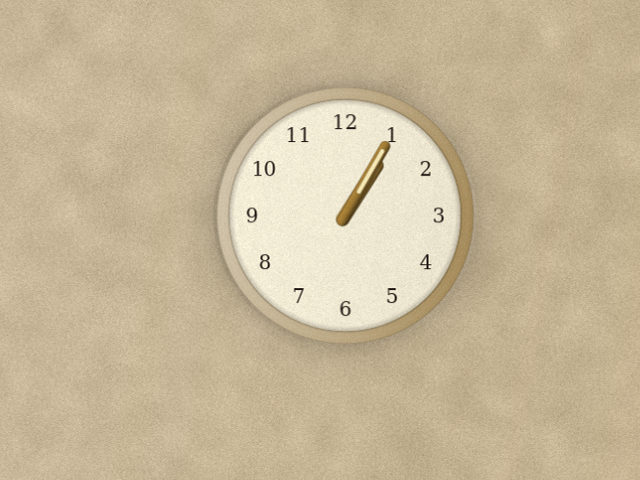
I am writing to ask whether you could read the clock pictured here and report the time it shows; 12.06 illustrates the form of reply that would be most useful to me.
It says 1.05
